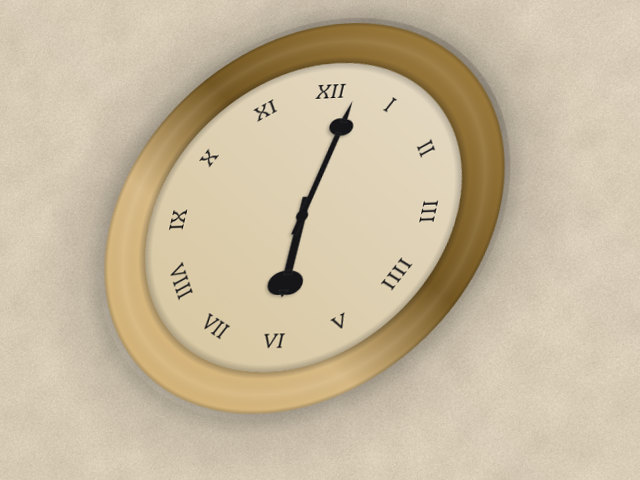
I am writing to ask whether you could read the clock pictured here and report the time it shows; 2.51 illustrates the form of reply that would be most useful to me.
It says 6.02
